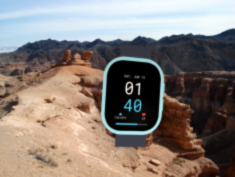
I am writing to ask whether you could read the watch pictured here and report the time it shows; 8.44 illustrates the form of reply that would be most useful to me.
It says 1.40
